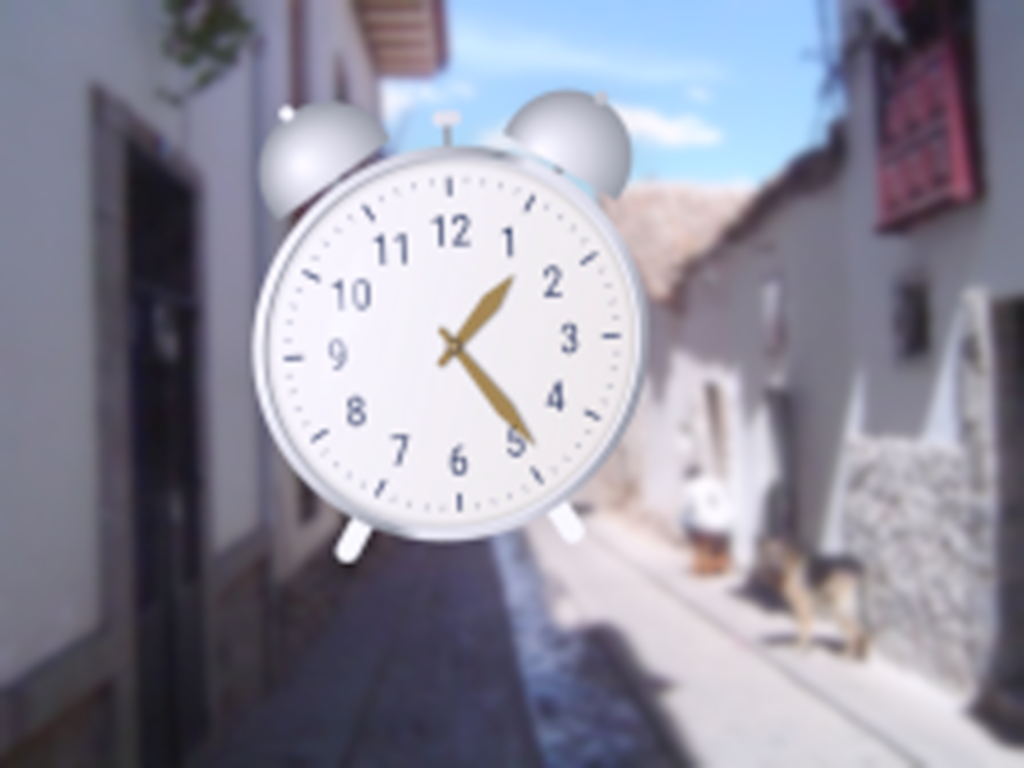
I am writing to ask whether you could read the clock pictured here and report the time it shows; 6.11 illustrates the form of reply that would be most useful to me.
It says 1.24
